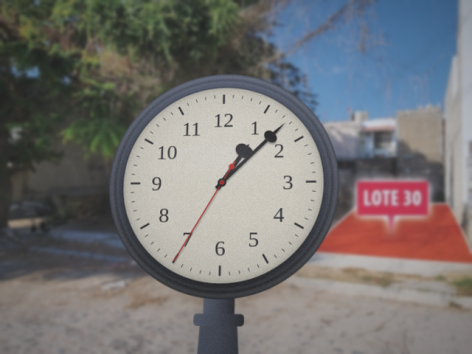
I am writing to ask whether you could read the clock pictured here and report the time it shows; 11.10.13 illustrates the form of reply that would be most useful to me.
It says 1.07.35
